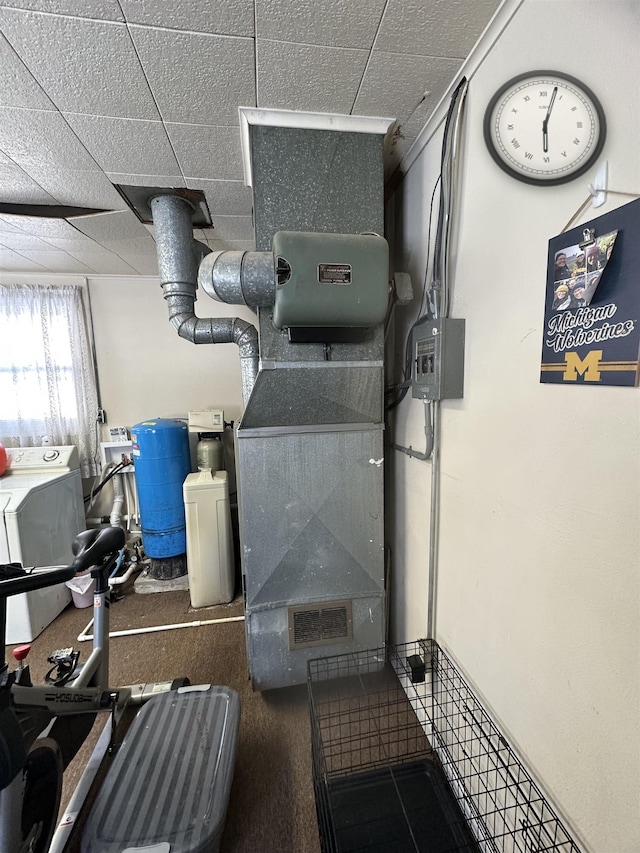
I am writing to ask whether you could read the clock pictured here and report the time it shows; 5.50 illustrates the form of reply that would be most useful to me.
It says 6.03
